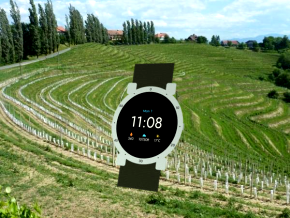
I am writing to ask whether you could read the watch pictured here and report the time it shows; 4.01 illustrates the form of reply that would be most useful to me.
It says 11.08
